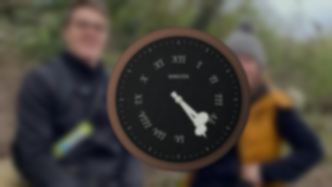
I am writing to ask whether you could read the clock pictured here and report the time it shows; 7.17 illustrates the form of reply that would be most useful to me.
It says 4.24
